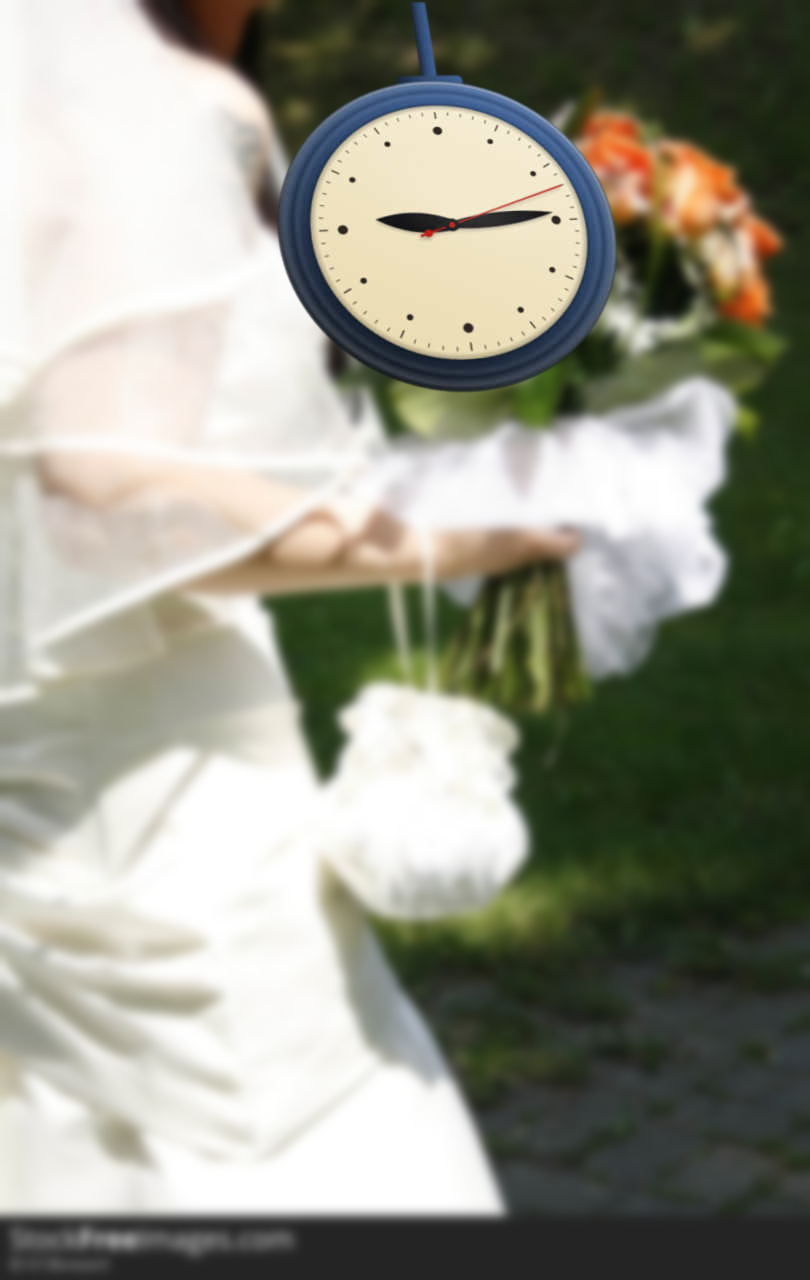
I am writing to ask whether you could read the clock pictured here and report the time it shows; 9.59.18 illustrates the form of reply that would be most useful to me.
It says 9.14.12
